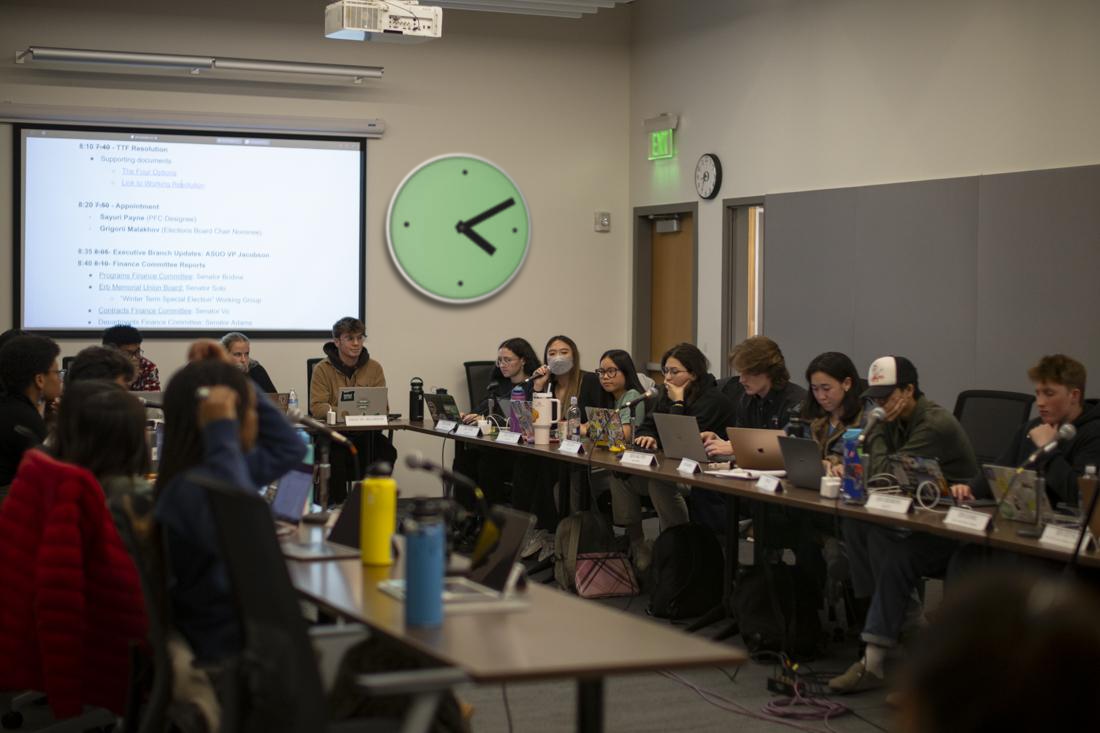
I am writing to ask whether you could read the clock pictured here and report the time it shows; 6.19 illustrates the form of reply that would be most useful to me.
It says 4.10
